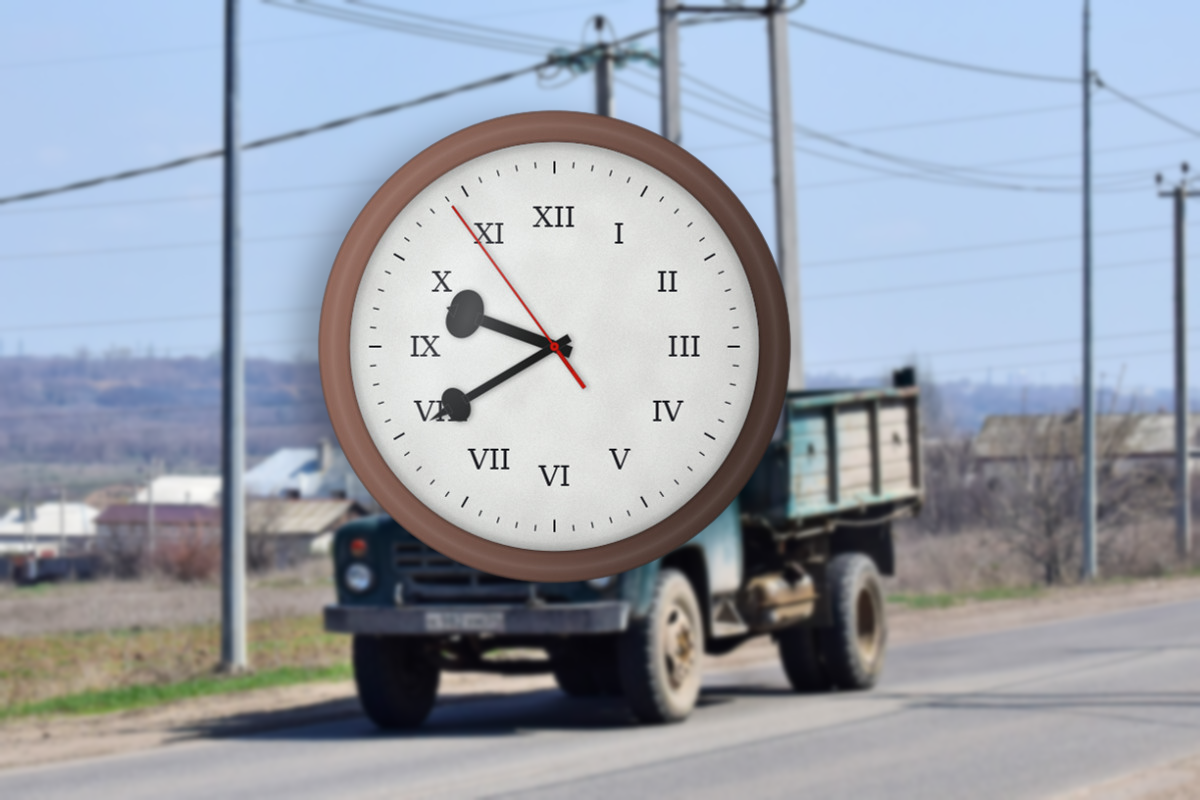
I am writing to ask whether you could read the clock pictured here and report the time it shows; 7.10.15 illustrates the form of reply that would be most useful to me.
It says 9.39.54
